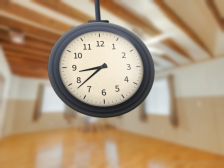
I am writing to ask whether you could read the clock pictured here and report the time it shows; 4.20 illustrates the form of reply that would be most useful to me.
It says 8.38
